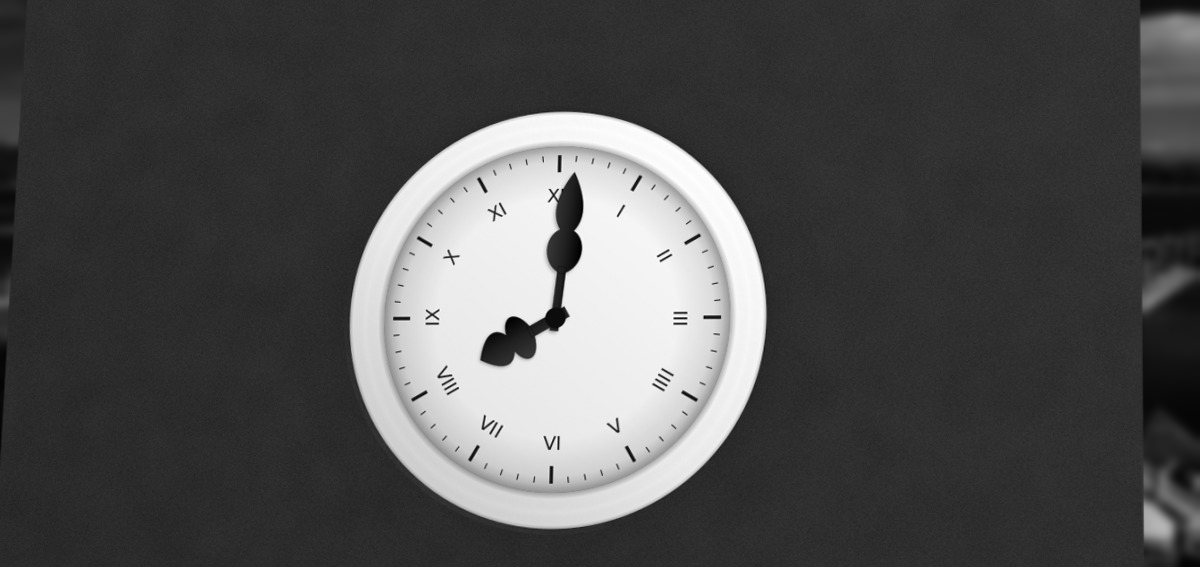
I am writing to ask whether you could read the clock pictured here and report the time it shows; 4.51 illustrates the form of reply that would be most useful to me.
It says 8.01
